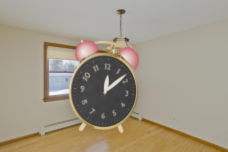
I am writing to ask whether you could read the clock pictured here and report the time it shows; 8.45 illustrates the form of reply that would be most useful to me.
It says 12.08
